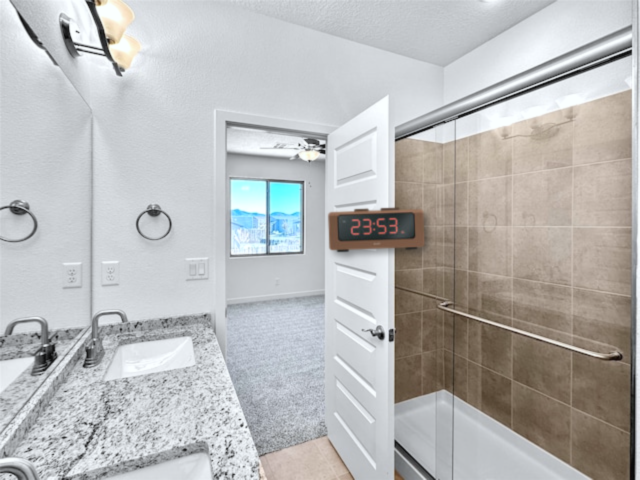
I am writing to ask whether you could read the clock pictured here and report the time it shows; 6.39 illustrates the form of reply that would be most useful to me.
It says 23.53
